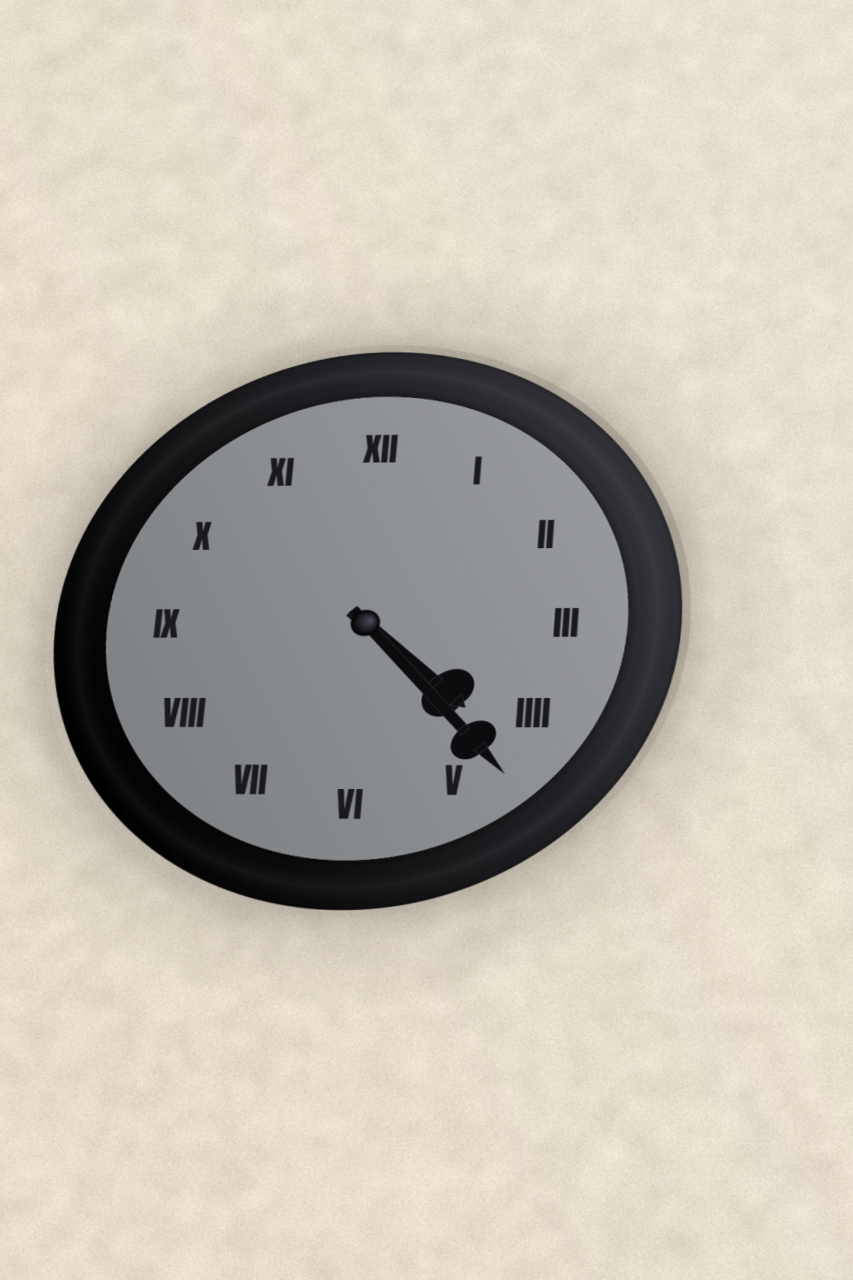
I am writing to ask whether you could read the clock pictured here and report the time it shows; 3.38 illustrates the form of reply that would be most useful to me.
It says 4.23
